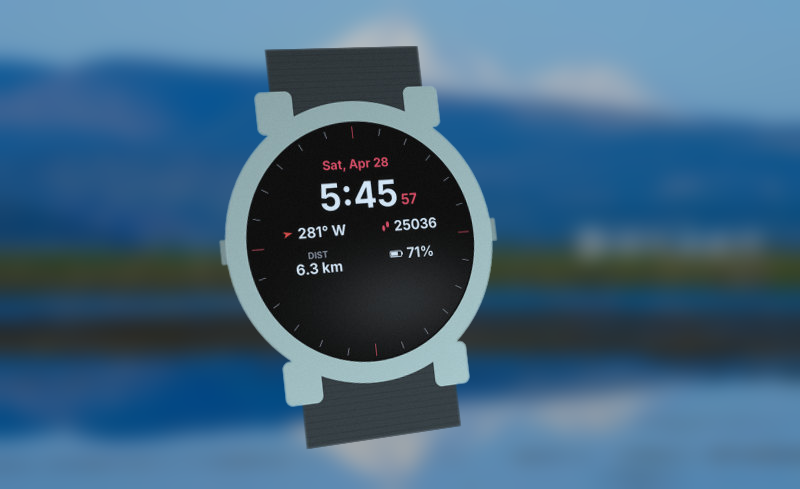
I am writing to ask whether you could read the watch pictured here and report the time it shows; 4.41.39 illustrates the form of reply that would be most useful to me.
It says 5.45.57
